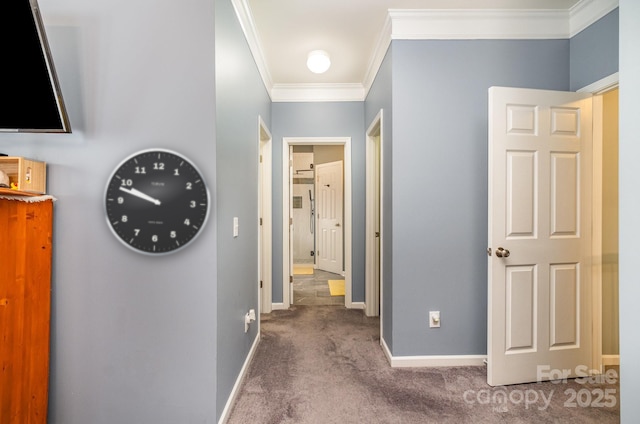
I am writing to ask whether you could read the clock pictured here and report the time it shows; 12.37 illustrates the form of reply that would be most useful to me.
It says 9.48
